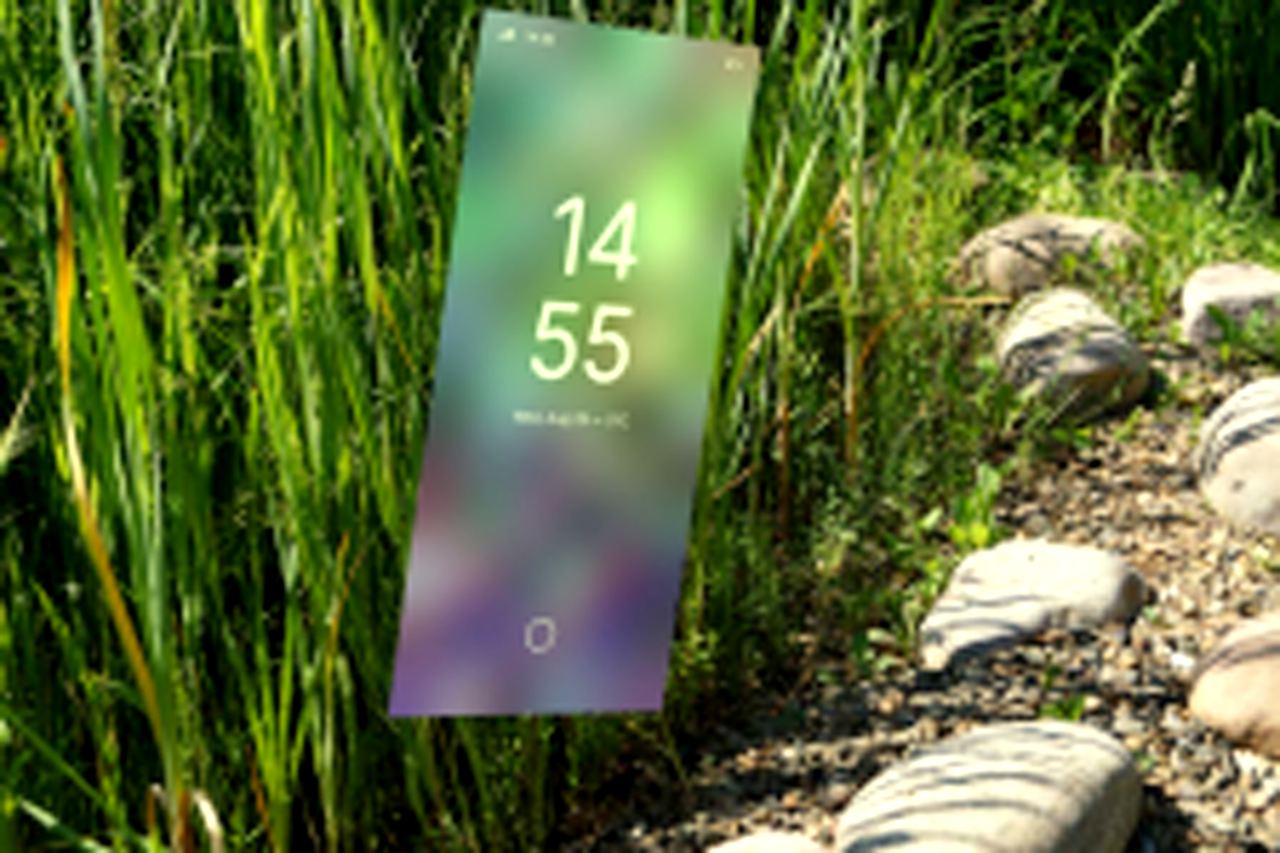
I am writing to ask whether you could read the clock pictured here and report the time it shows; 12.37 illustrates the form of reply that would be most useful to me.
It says 14.55
